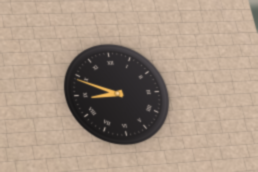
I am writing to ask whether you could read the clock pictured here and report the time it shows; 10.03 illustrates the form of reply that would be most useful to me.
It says 8.49
